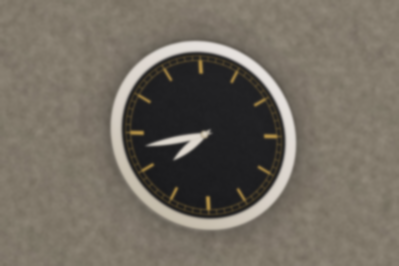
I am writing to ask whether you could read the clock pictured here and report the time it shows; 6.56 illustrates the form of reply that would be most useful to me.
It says 7.43
